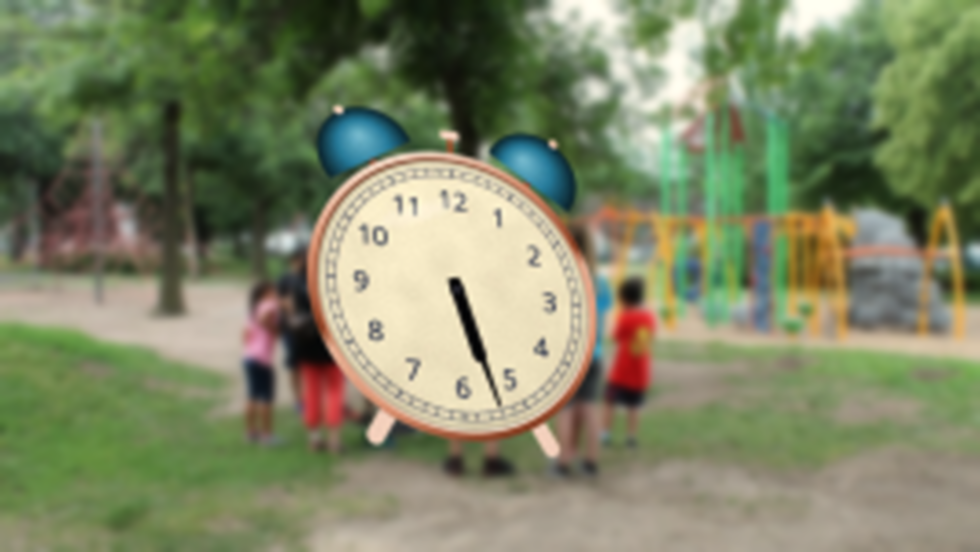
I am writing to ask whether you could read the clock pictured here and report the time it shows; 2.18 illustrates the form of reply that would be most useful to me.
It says 5.27
